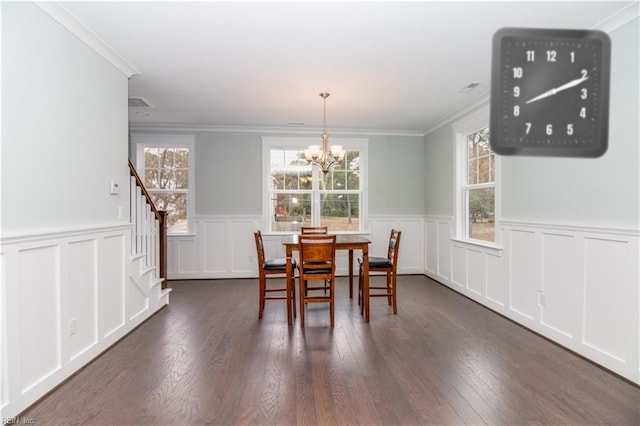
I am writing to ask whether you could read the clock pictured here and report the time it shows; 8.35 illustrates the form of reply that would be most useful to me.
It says 8.11
